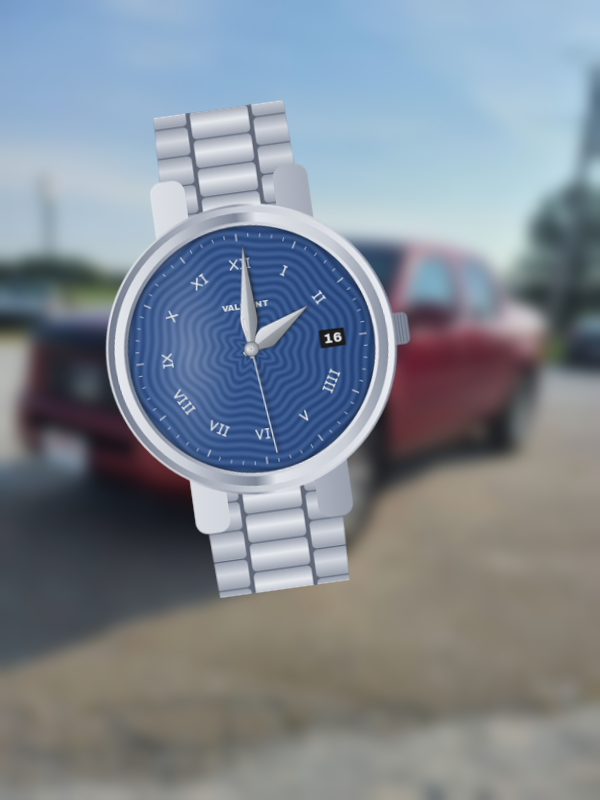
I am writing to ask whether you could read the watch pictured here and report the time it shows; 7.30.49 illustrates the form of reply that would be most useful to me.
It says 2.00.29
